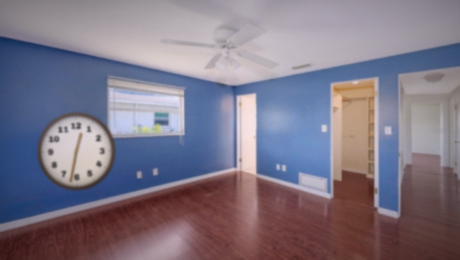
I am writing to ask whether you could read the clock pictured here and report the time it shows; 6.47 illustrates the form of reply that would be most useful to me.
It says 12.32
